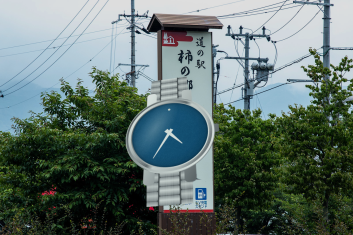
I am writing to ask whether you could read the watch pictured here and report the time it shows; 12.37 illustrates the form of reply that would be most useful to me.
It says 4.35
